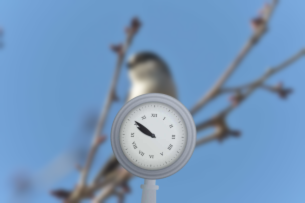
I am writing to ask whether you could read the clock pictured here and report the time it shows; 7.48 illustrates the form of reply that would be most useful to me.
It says 9.51
